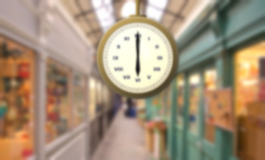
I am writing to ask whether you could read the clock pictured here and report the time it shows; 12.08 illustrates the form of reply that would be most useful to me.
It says 6.00
